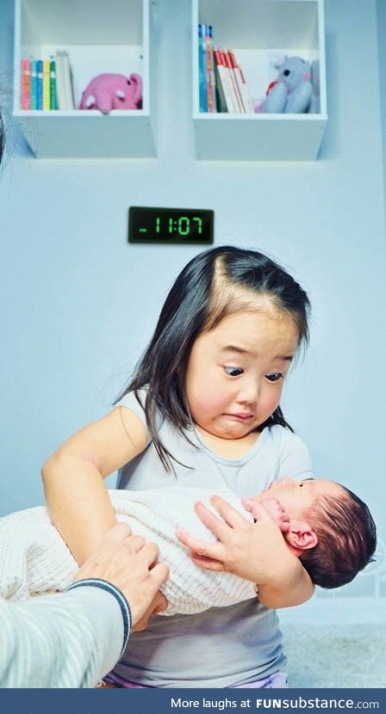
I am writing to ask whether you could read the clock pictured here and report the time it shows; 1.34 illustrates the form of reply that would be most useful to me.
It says 11.07
